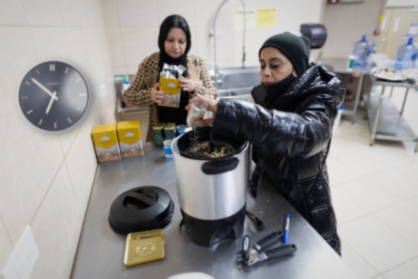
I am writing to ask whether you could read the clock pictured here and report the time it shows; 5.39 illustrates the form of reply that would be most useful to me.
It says 6.52
